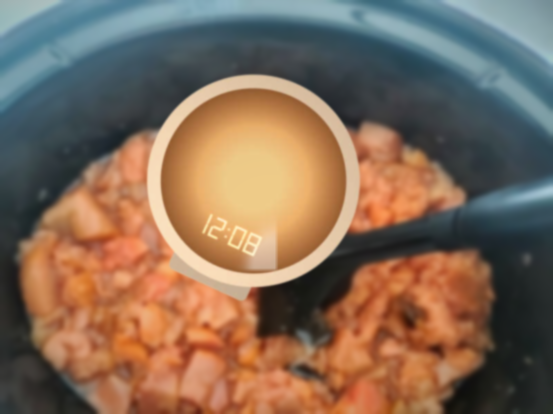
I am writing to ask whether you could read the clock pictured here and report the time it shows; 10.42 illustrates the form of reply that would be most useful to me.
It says 12.08
